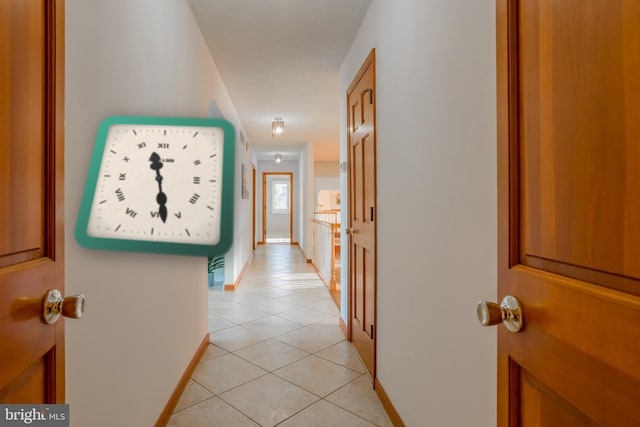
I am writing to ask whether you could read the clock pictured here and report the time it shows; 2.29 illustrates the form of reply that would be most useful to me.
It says 11.28
